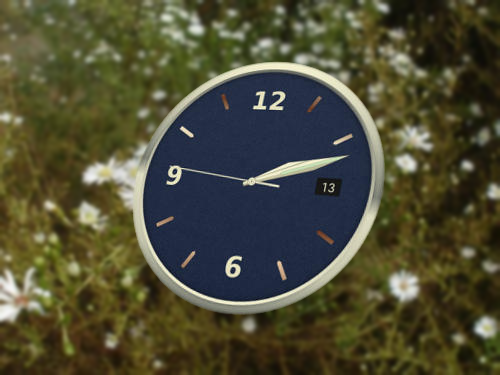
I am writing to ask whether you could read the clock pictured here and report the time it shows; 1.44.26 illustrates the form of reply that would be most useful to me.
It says 2.11.46
